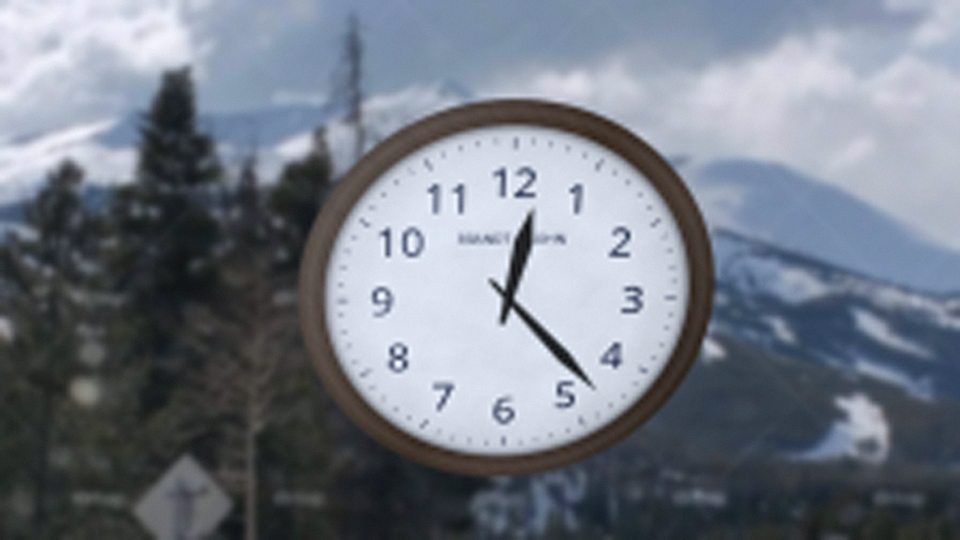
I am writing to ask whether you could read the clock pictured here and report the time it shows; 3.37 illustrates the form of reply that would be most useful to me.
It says 12.23
